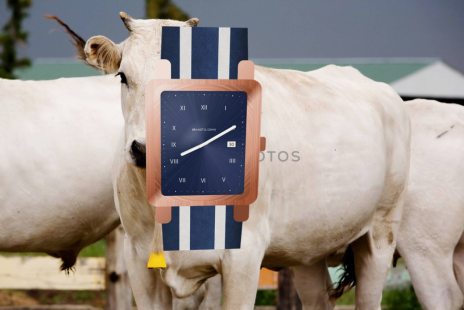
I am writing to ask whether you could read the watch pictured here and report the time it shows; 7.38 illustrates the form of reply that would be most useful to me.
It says 8.10
